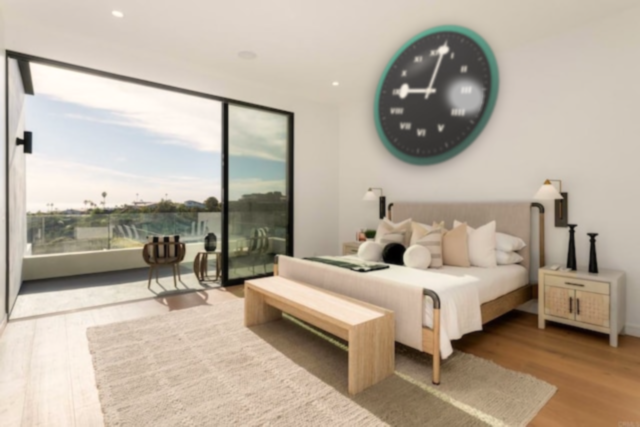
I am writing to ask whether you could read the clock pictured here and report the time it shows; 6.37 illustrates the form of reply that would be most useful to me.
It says 9.02
